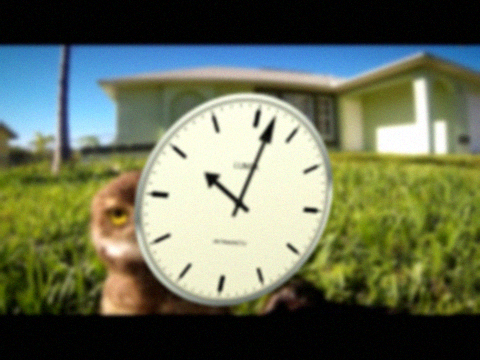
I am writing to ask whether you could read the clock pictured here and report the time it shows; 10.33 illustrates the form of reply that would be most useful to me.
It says 10.02
